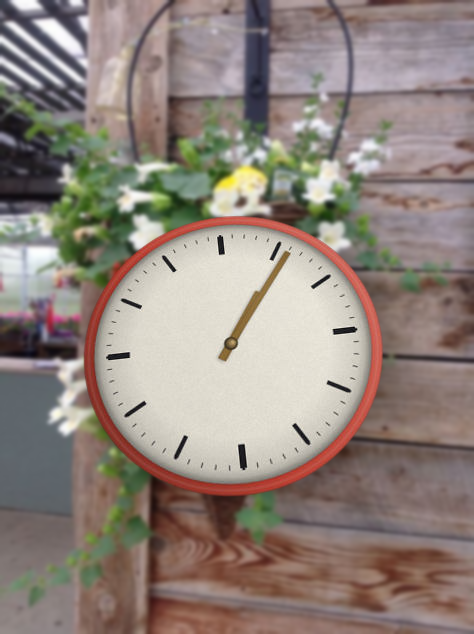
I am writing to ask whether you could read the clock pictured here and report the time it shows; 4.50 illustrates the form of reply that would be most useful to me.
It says 1.06
